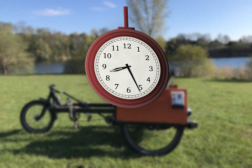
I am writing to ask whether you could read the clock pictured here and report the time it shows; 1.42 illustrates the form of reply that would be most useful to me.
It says 8.26
